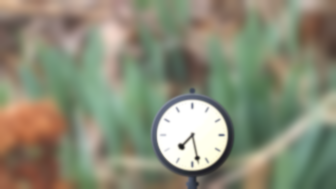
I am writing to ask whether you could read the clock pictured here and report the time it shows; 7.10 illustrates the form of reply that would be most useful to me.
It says 7.28
